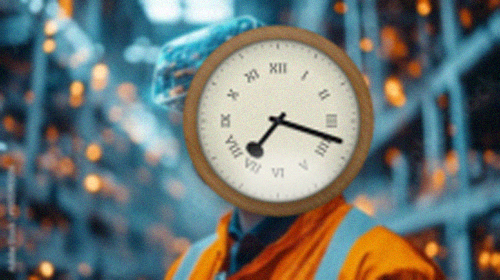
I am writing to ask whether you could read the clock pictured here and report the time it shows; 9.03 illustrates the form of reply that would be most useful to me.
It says 7.18
